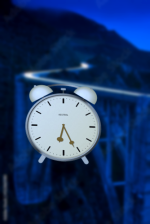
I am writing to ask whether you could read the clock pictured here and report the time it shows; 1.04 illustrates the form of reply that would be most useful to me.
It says 6.26
